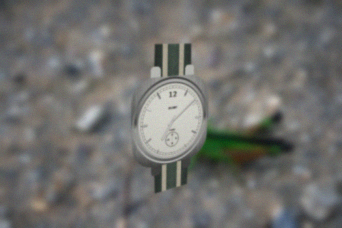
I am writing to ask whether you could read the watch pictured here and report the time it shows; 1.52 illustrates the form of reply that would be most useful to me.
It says 7.09
